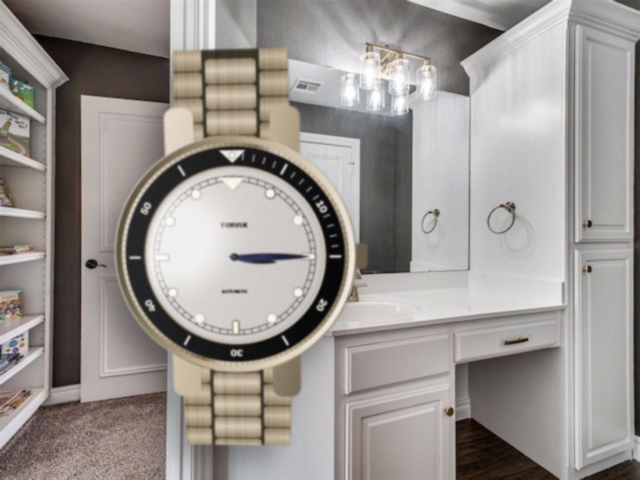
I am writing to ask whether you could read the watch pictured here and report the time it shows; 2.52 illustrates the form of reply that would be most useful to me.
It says 3.15
